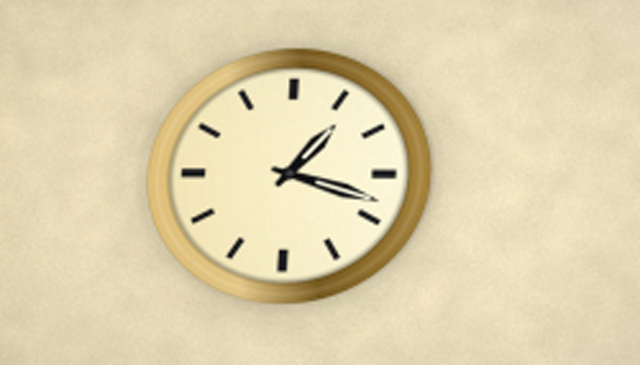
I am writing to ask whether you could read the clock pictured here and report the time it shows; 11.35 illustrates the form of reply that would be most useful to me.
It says 1.18
